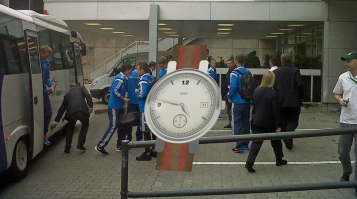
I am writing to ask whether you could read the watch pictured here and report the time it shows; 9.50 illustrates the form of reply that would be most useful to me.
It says 4.47
